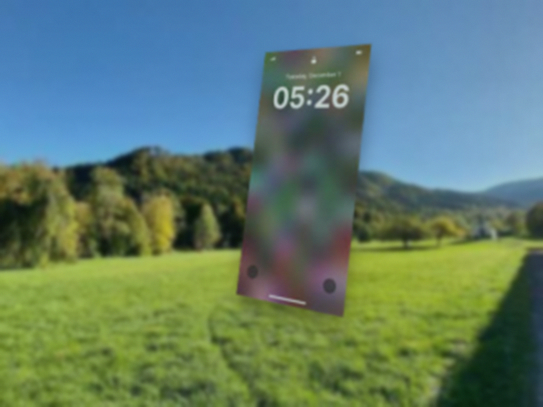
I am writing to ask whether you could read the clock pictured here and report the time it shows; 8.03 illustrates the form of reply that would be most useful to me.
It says 5.26
